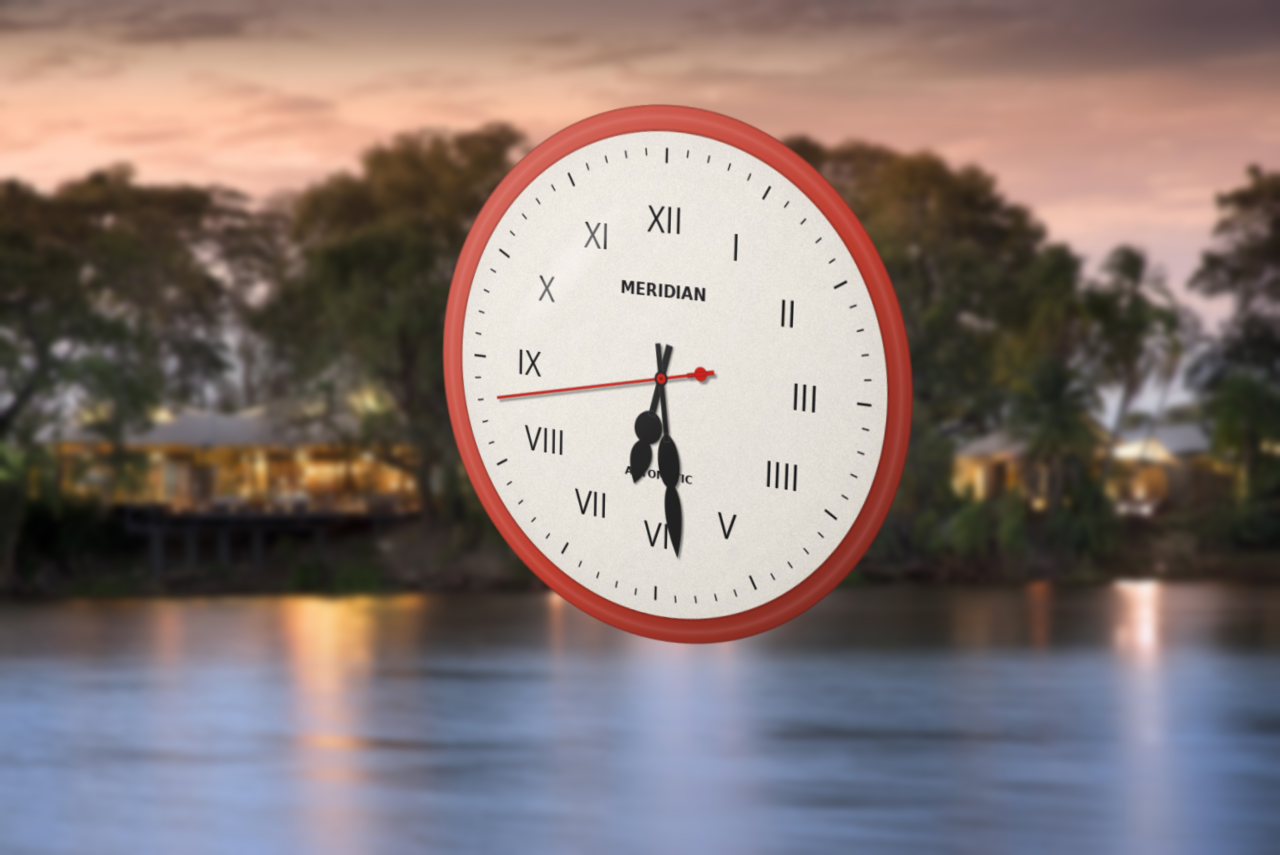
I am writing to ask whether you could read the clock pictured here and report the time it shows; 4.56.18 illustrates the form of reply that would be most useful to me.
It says 6.28.43
